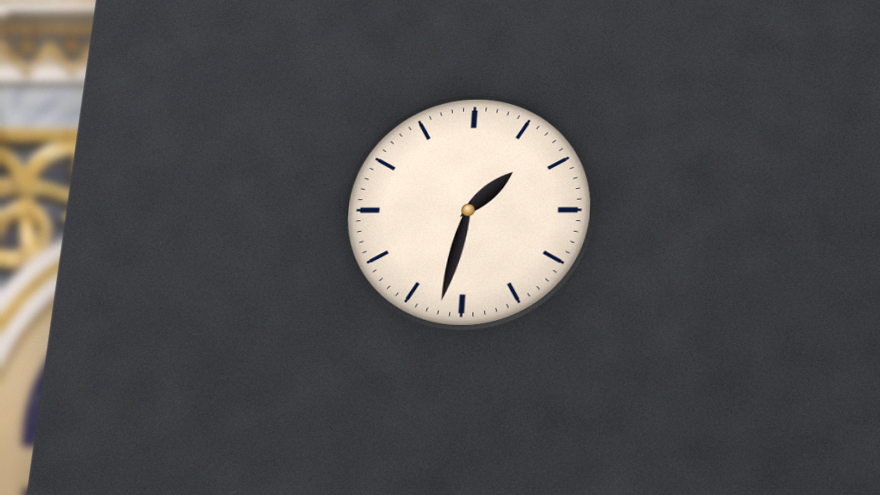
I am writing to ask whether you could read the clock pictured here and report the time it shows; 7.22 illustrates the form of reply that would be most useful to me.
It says 1.32
